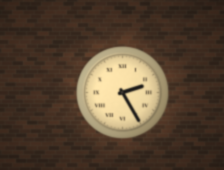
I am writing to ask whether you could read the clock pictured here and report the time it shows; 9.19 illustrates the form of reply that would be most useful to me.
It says 2.25
